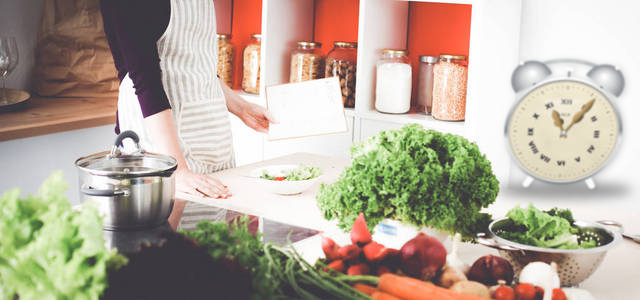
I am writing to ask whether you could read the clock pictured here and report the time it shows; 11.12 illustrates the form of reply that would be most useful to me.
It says 11.06
